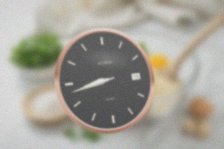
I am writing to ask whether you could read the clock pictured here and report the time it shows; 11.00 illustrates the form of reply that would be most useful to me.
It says 8.43
